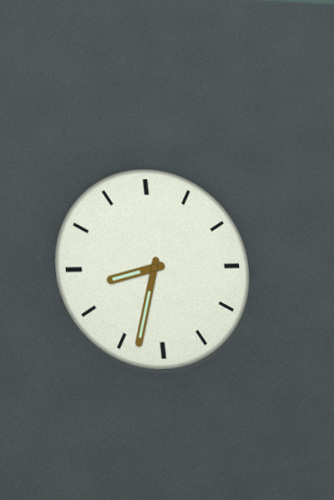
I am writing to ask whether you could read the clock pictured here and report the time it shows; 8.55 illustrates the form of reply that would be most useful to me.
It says 8.33
